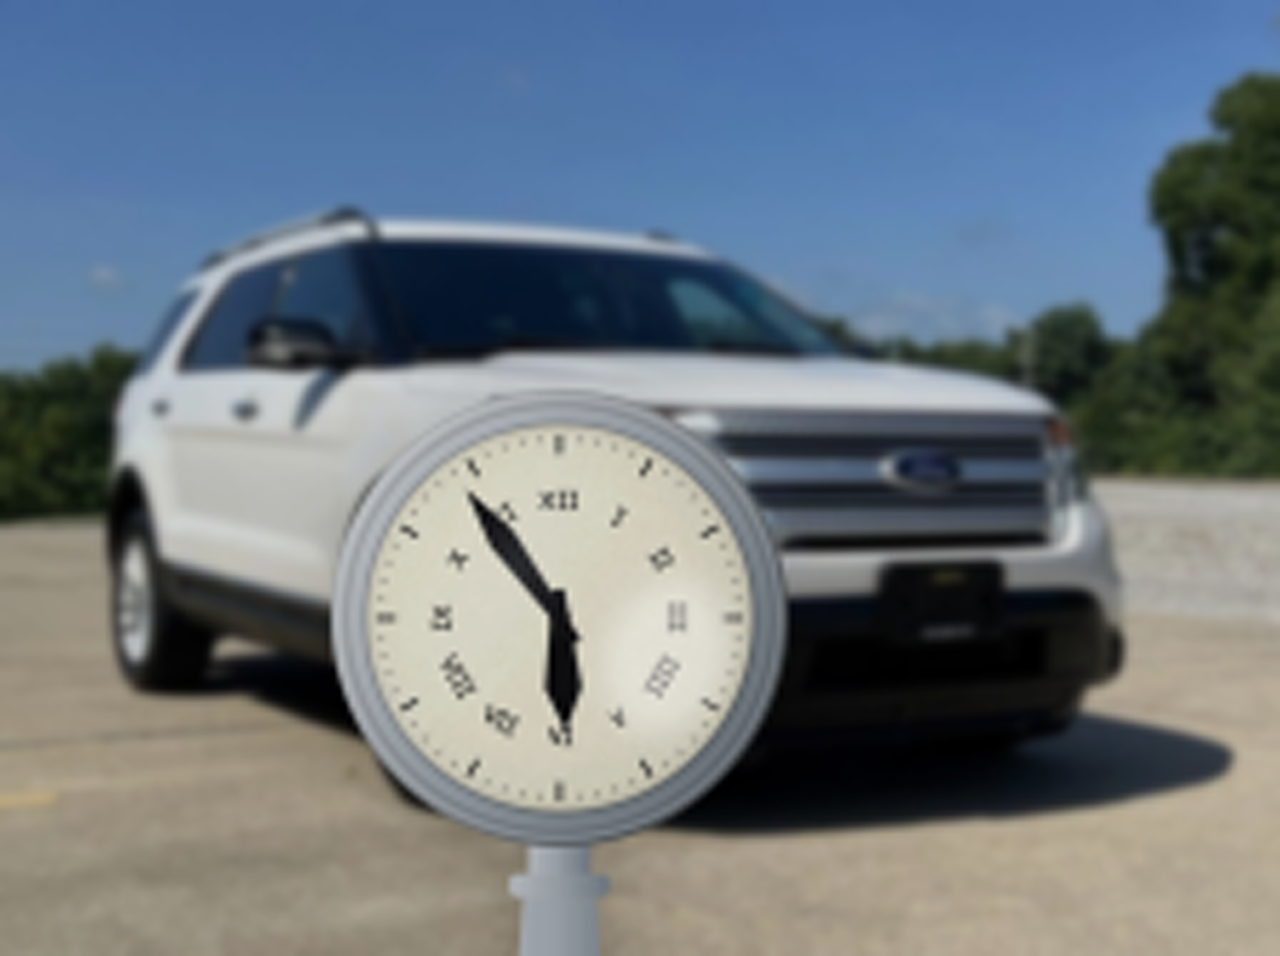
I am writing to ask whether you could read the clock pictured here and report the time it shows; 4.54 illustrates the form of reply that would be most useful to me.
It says 5.54
